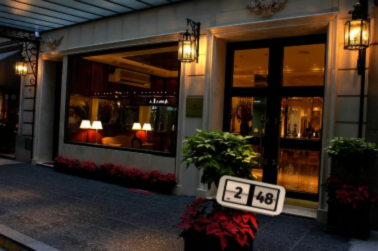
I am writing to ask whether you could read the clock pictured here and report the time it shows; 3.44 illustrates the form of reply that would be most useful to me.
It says 2.48
